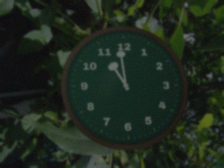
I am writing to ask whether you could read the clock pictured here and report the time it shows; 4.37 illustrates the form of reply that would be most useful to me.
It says 10.59
